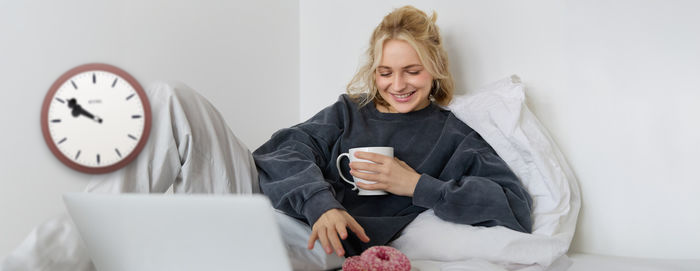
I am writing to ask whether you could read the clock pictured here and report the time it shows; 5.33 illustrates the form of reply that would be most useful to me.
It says 9.51
